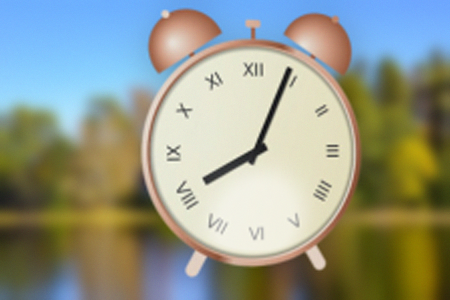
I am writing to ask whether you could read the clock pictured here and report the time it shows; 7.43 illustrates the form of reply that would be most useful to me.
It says 8.04
